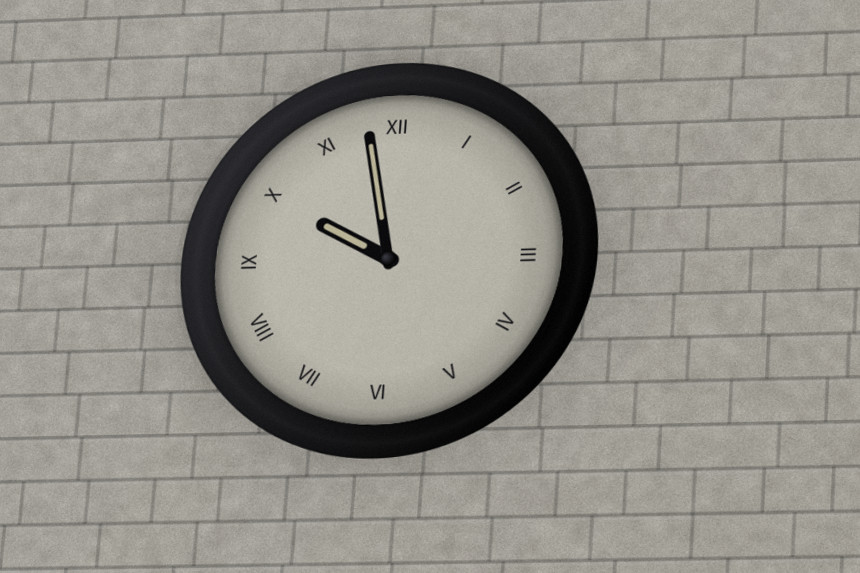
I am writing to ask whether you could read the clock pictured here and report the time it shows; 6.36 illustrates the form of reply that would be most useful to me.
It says 9.58
